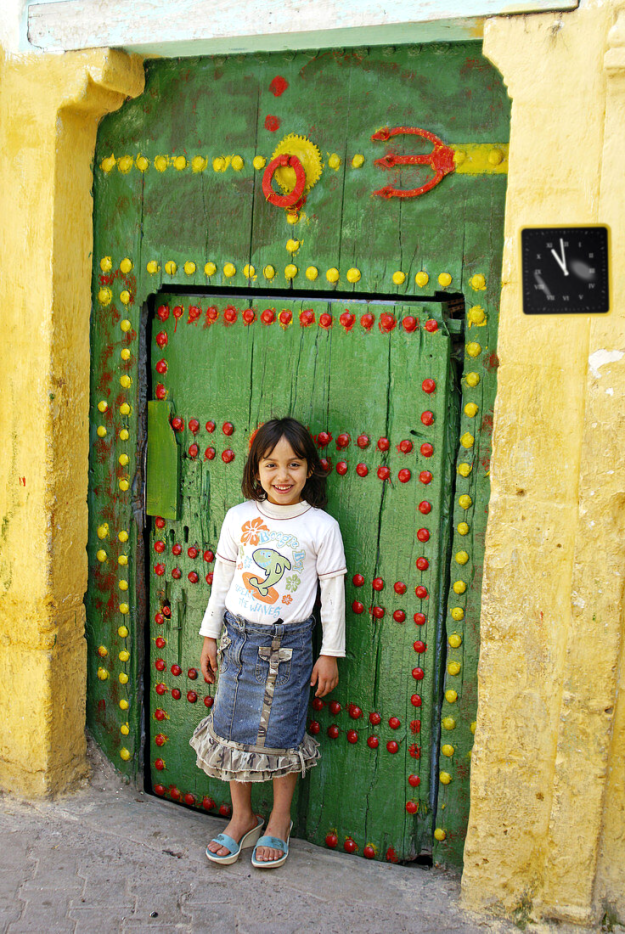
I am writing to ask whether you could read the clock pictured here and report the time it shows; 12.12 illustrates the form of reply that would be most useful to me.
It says 10.59
